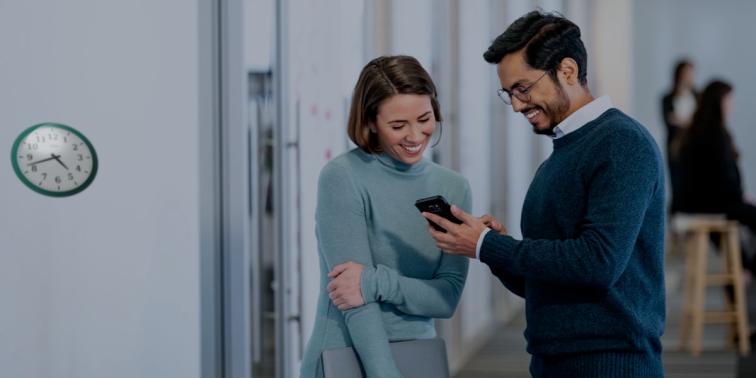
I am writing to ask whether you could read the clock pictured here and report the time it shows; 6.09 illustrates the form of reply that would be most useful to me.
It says 4.42
